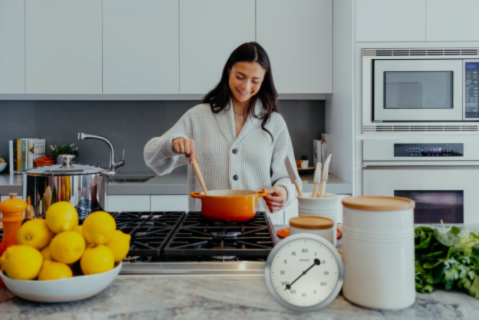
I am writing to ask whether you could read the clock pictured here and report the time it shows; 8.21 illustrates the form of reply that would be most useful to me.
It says 1.38
